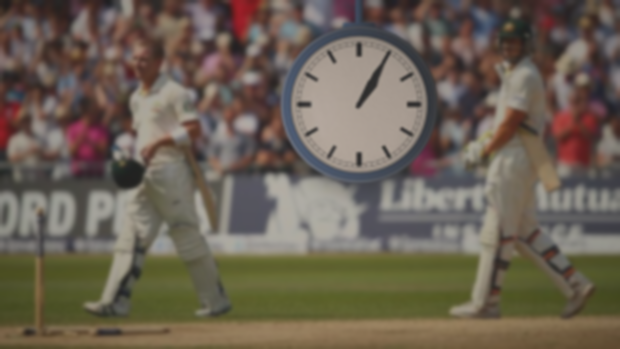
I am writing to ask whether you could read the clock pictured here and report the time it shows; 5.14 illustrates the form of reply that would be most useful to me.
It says 1.05
